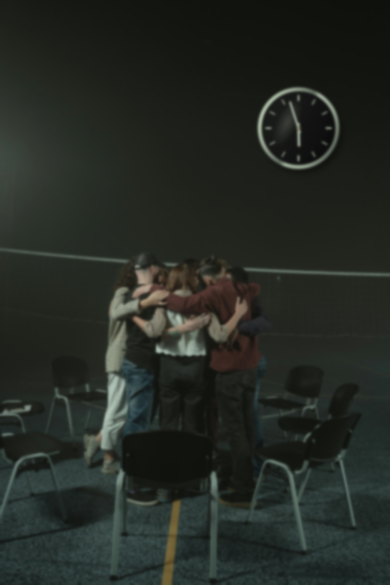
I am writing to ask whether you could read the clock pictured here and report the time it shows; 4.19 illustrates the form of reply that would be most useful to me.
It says 5.57
